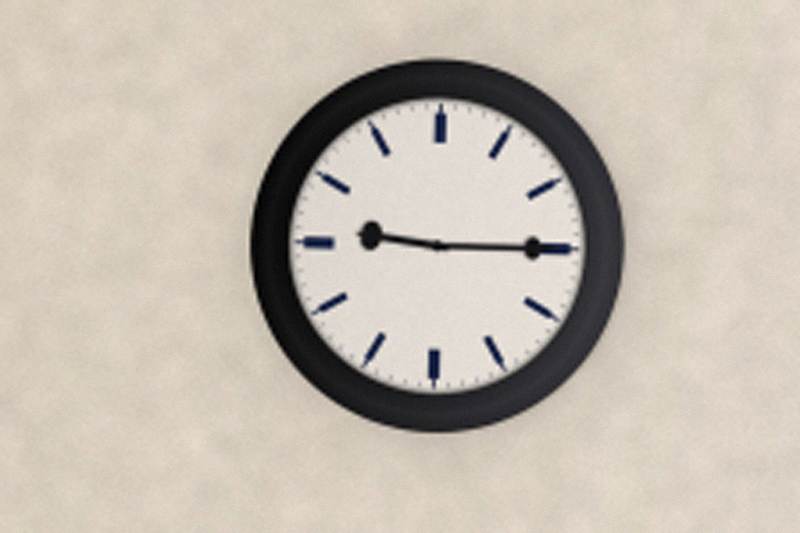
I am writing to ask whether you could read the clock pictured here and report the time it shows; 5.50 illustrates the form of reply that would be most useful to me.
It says 9.15
